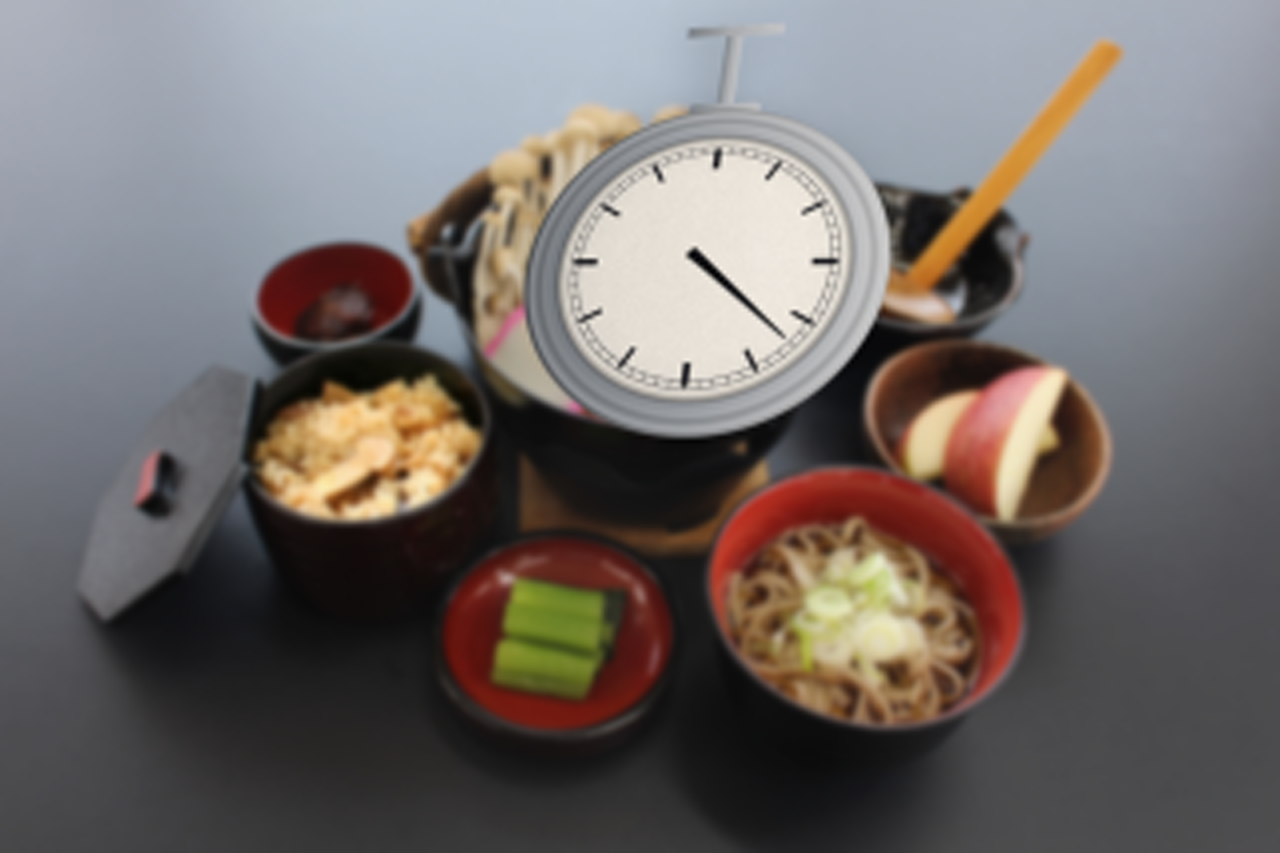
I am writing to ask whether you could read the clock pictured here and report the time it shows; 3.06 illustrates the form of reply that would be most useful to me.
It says 4.22
